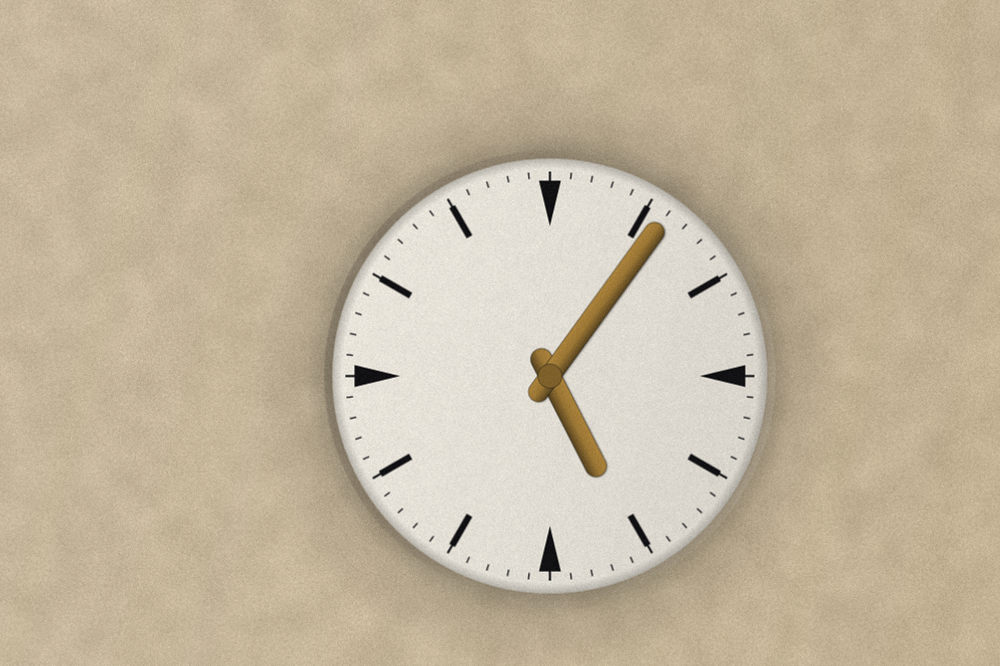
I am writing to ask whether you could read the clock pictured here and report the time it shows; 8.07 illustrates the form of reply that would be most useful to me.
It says 5.06
